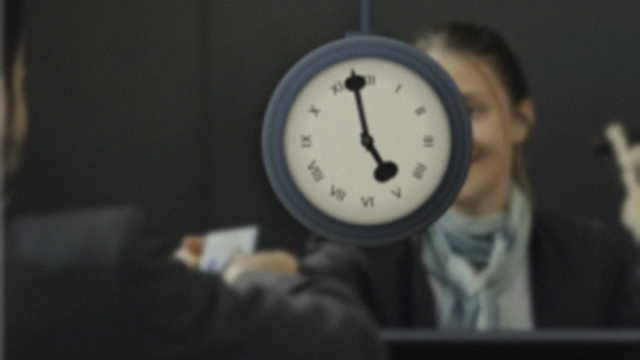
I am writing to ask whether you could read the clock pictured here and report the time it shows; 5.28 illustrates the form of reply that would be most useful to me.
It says 4.58
